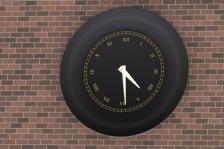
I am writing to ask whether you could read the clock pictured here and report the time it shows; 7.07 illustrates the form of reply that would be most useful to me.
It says 4.29
